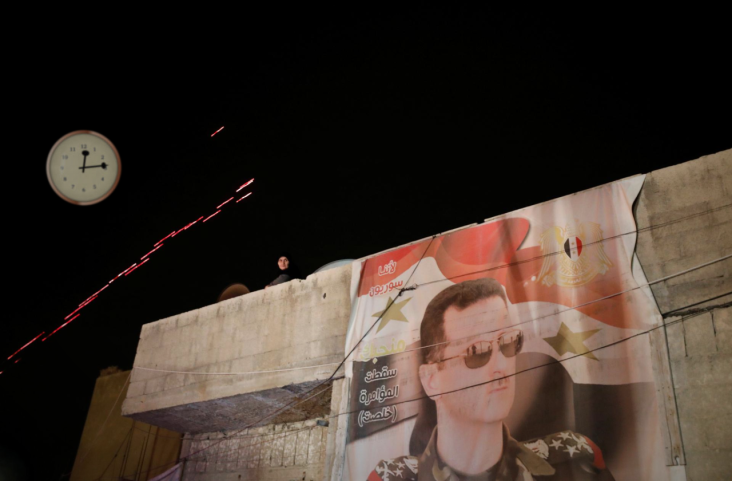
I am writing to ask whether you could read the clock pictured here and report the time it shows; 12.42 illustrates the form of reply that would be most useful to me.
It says 12.14
